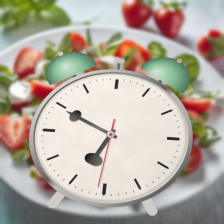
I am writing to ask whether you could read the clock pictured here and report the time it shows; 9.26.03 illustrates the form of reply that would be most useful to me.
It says 6.49.31
